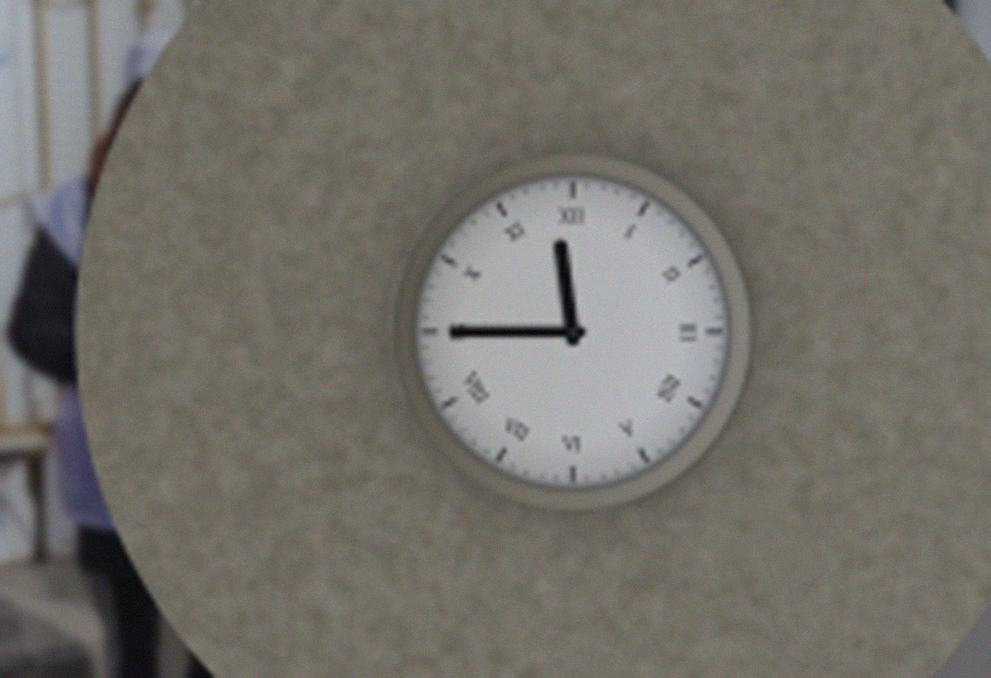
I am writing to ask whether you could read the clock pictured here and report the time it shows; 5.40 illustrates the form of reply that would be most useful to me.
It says 11.45
